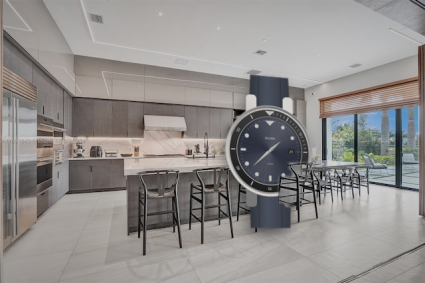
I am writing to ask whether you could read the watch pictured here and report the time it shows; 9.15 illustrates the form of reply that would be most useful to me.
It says 1.38
